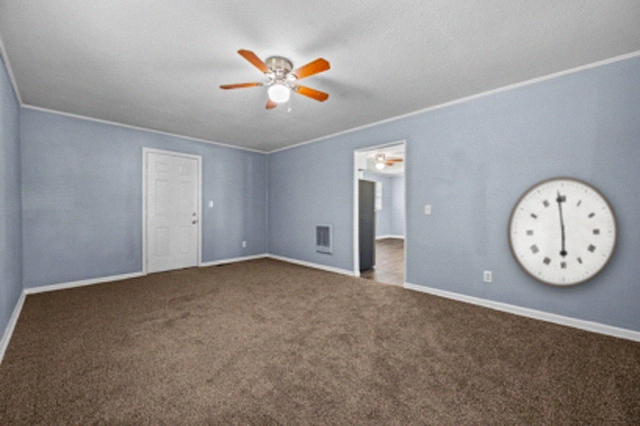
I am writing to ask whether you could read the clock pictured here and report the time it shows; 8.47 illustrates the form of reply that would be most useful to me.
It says 5.59
